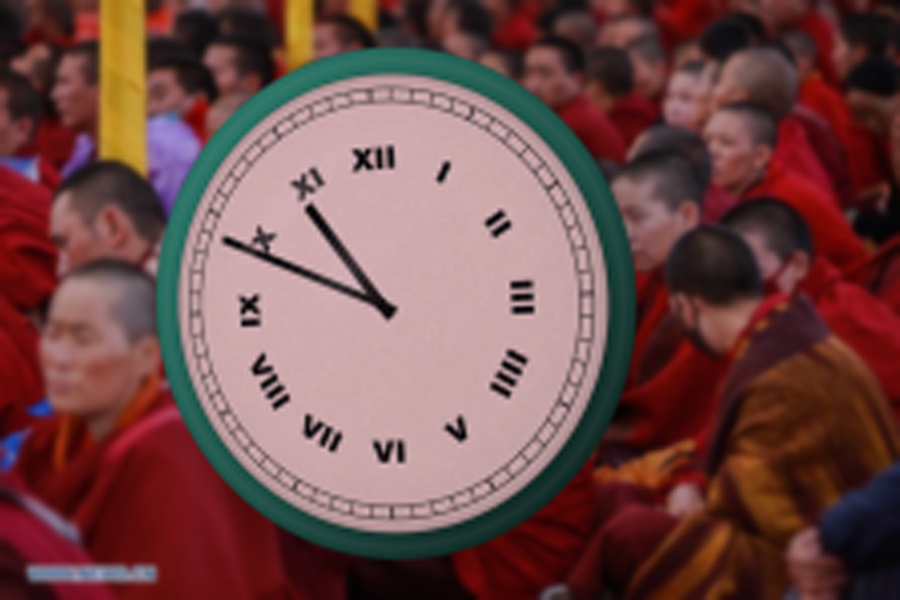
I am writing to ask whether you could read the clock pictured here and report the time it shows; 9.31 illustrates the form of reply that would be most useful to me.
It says 10.49
